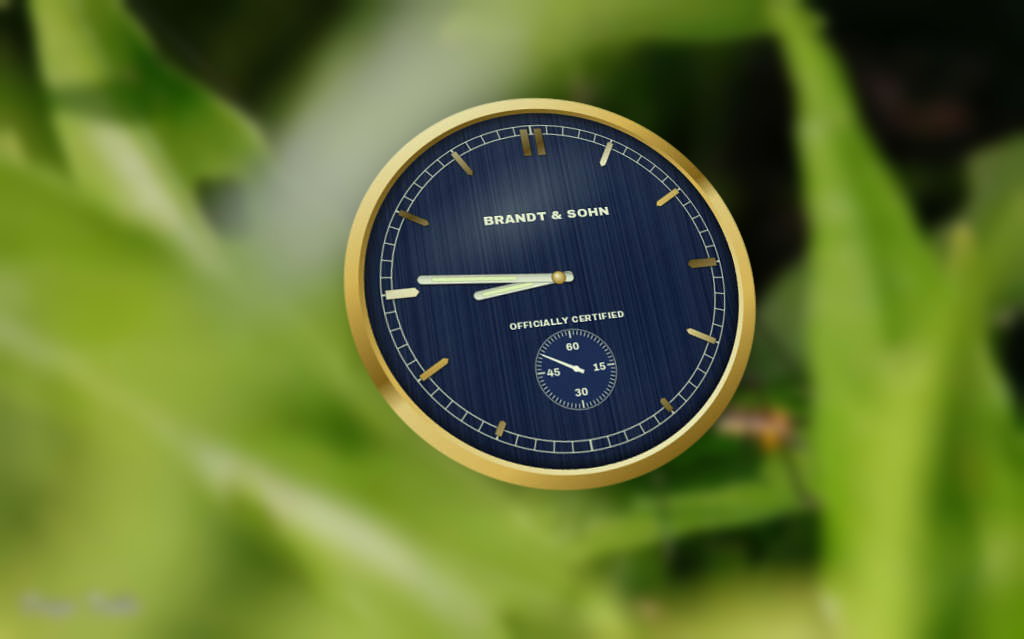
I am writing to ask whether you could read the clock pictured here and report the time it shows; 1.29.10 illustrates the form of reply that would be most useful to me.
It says 8.45.50
